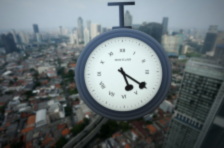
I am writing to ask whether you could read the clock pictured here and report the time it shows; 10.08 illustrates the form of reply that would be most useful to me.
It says 5.21
